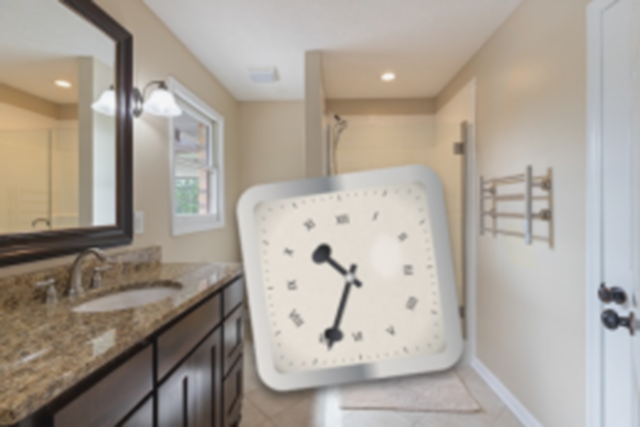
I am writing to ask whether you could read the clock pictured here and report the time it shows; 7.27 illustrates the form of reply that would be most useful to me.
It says 10.34
